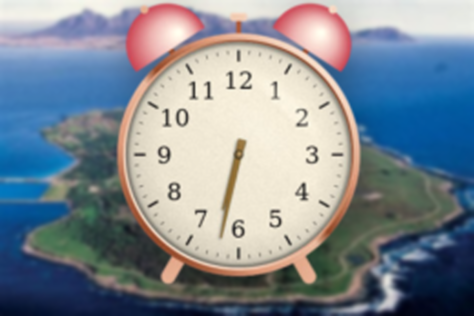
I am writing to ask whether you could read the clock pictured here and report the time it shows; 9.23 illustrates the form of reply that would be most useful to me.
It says 6.32
